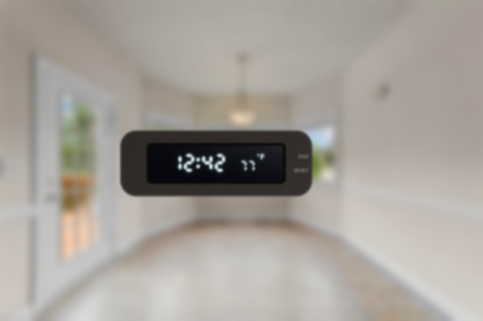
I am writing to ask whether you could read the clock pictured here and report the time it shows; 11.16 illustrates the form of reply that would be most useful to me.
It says 12.42
